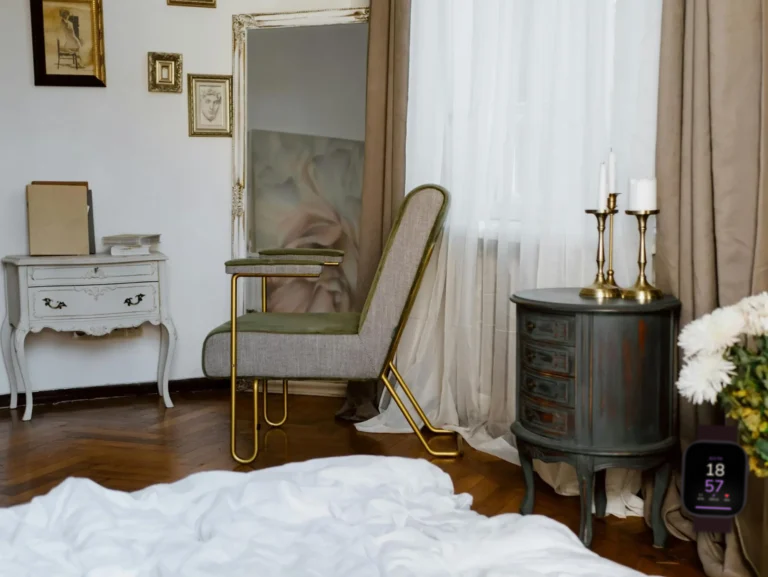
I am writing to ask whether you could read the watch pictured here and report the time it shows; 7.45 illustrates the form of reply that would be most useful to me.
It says 18.57
